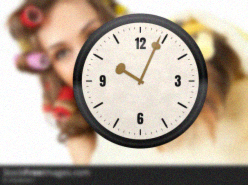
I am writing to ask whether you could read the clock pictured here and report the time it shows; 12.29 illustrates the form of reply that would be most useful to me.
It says 10.04
